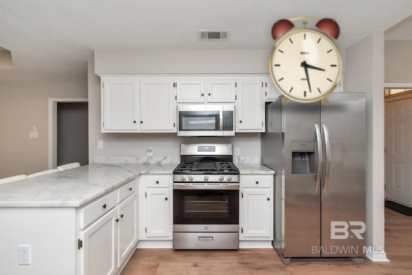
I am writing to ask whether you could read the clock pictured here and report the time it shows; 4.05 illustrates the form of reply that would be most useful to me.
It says 3.28
